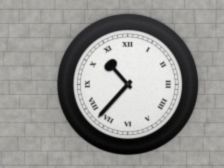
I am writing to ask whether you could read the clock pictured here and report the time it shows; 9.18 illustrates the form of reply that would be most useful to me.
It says 10.37
